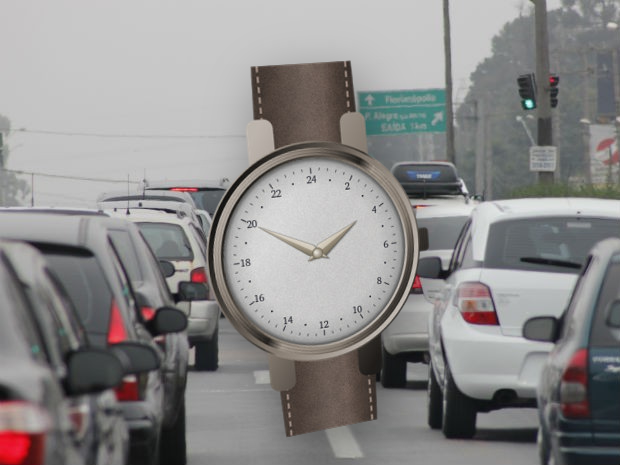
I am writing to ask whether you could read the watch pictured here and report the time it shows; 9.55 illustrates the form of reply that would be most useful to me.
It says 3.50
